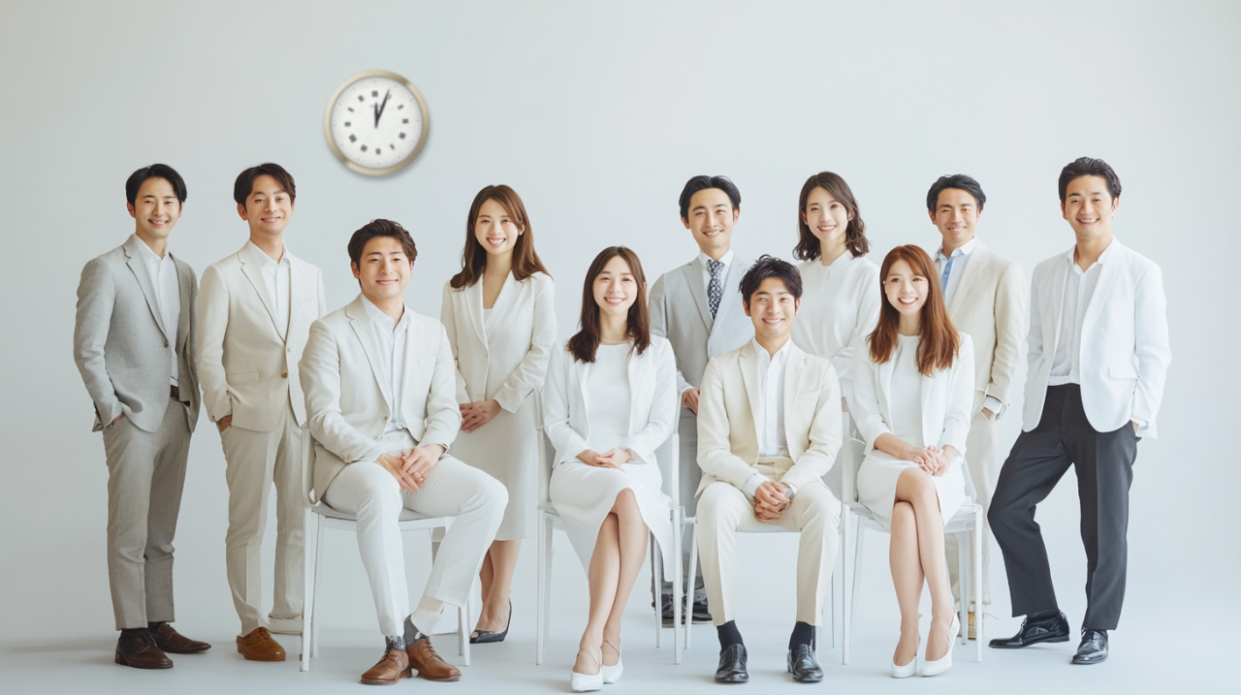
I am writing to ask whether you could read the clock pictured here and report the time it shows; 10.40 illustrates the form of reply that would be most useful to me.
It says 12.04
